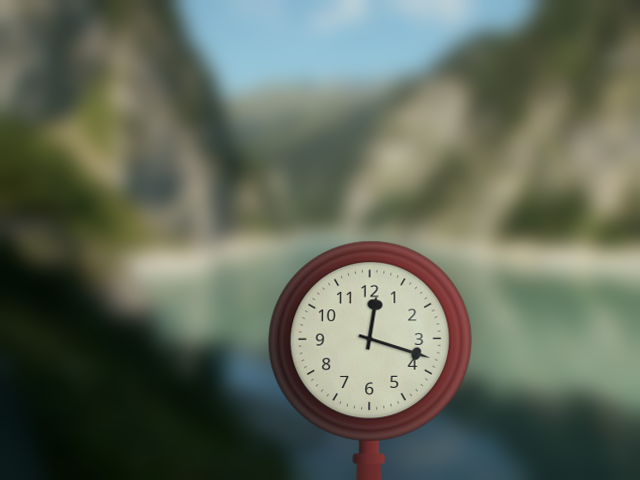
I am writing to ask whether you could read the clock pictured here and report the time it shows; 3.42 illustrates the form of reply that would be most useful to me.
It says 12.18
